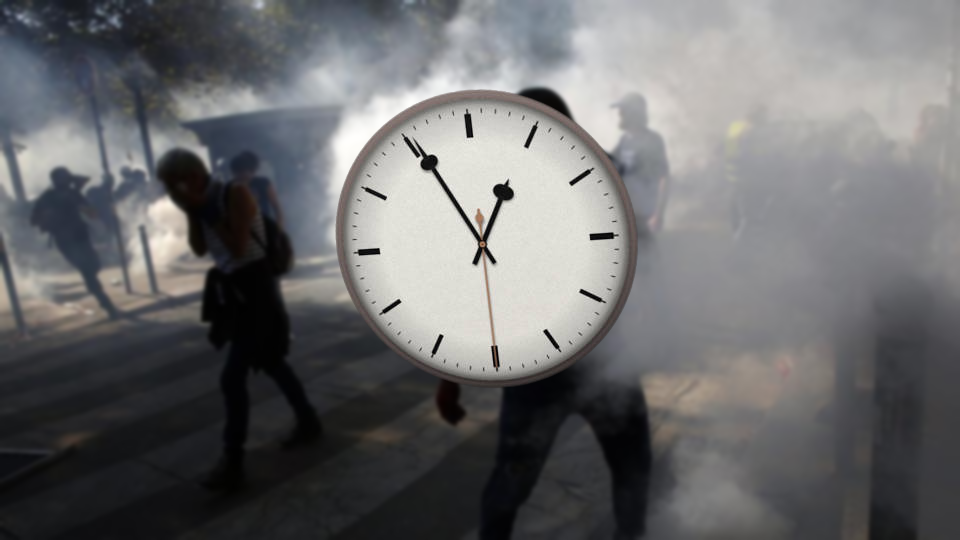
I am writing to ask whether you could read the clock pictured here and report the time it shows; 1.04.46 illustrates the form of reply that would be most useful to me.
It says 12.55.30
